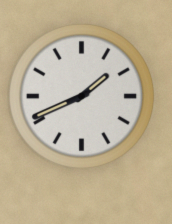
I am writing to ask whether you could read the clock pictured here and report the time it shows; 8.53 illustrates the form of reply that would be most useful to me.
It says 1.41
